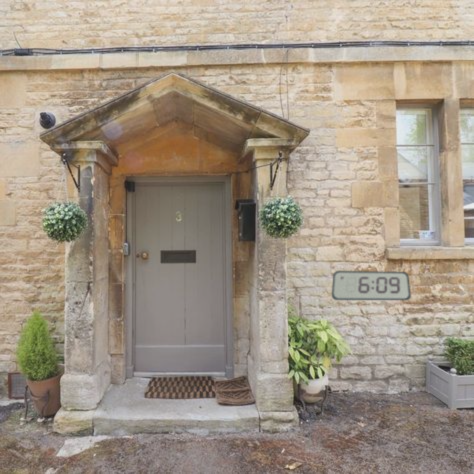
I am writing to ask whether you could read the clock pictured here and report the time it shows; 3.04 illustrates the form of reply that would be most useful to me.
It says 6.09
